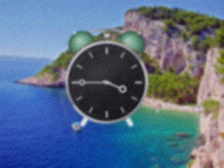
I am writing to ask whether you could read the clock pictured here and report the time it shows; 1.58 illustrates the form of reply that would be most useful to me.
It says 3.45
